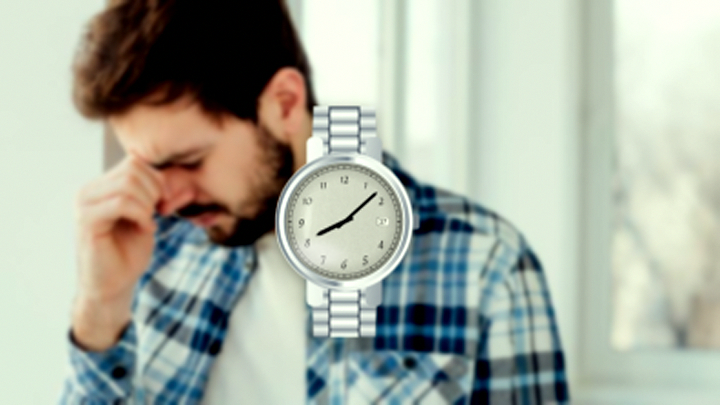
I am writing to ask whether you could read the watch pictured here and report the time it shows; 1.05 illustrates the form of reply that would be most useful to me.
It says 8.08
